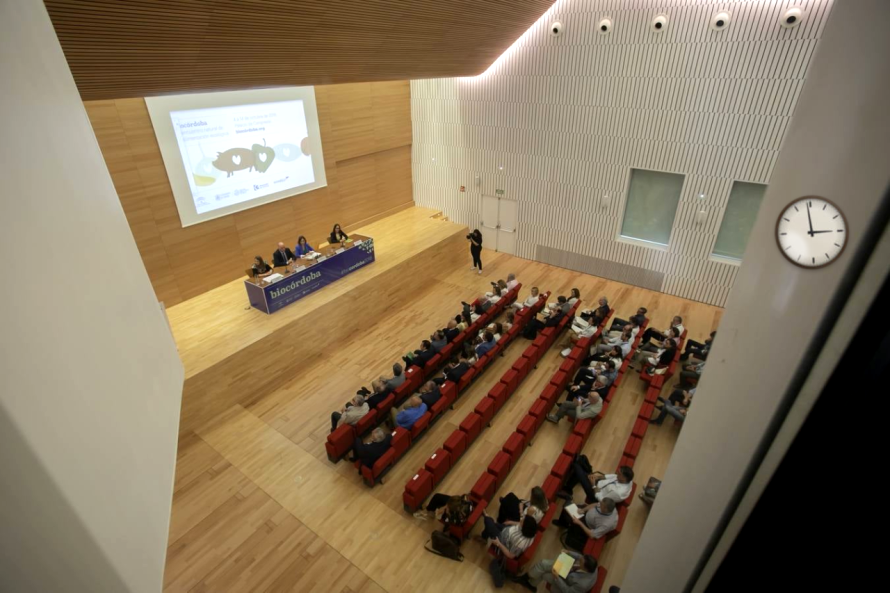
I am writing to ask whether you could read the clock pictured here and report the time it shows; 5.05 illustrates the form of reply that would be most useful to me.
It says 2.59
